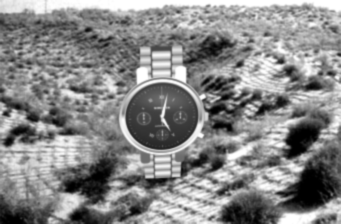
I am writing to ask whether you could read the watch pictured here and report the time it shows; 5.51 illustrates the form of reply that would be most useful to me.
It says 5.02
